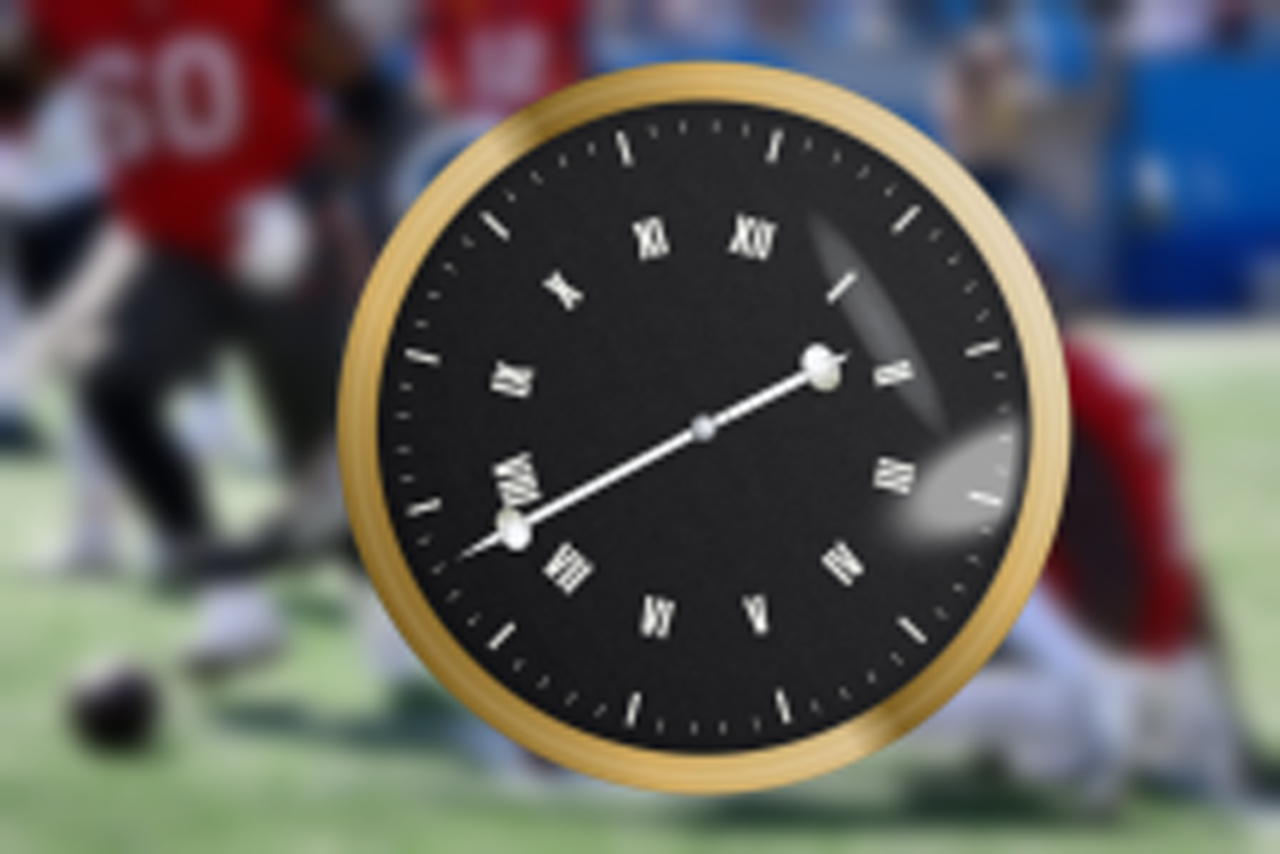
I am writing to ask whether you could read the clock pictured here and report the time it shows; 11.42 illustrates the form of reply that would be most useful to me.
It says 1.38
